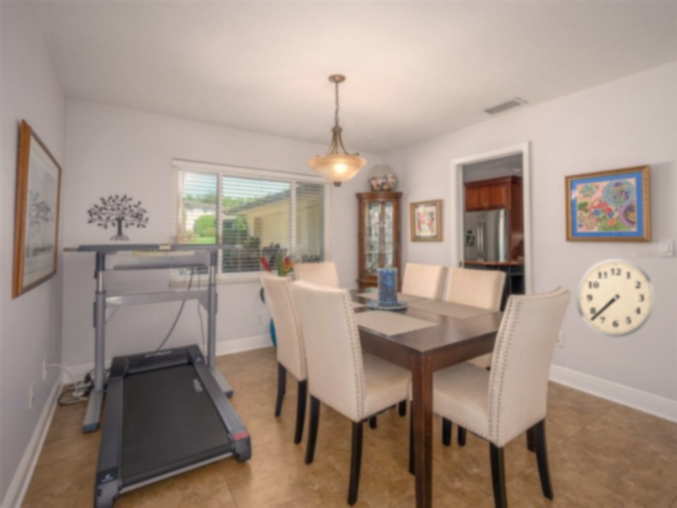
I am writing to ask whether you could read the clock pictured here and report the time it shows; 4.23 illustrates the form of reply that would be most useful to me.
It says 7.38
